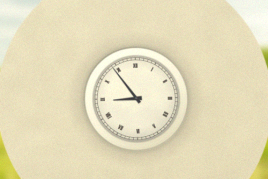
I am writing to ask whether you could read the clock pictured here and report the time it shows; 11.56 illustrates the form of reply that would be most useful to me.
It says 8.54
